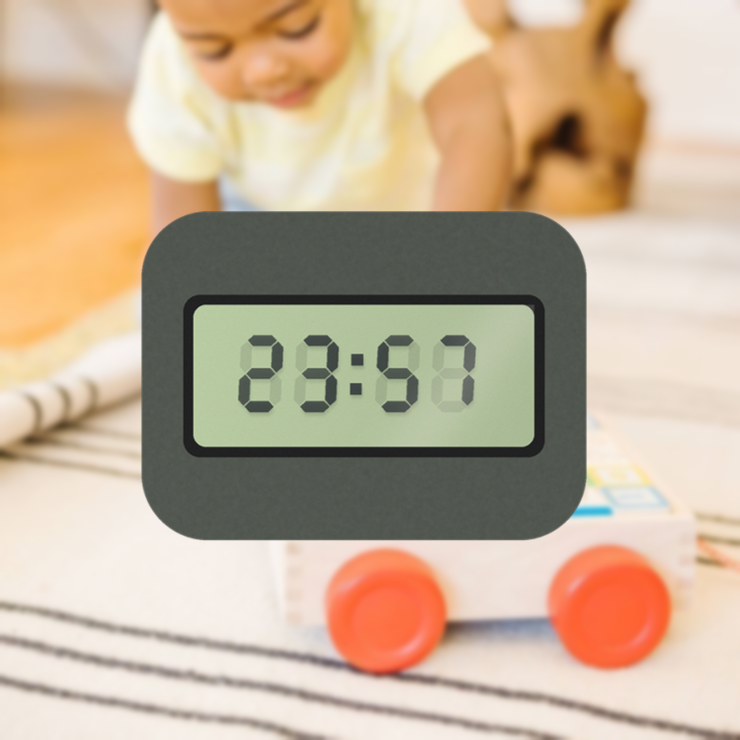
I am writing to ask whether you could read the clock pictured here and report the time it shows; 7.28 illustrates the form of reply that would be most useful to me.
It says 23.57
